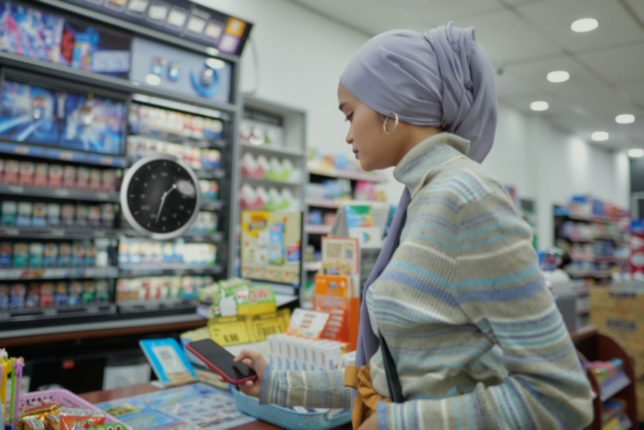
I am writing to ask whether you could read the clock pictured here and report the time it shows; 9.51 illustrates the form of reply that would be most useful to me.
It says 1.33
